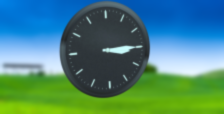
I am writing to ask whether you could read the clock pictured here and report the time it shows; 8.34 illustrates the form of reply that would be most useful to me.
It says 3.15
